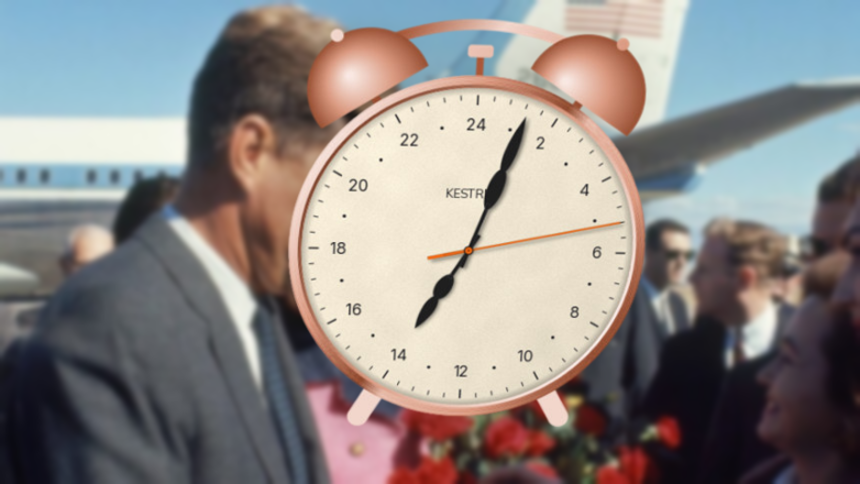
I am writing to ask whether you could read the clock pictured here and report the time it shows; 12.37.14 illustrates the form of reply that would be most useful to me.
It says 14.03.13
